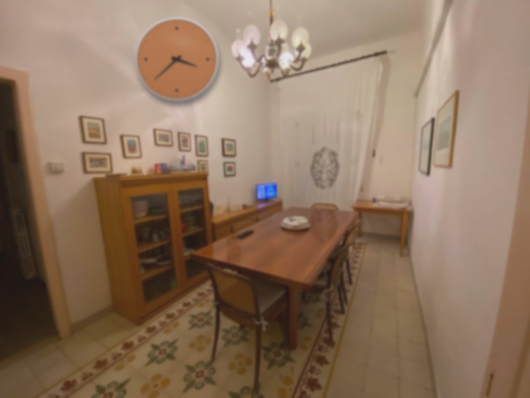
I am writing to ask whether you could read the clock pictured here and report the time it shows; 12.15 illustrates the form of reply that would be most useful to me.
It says 3.38
